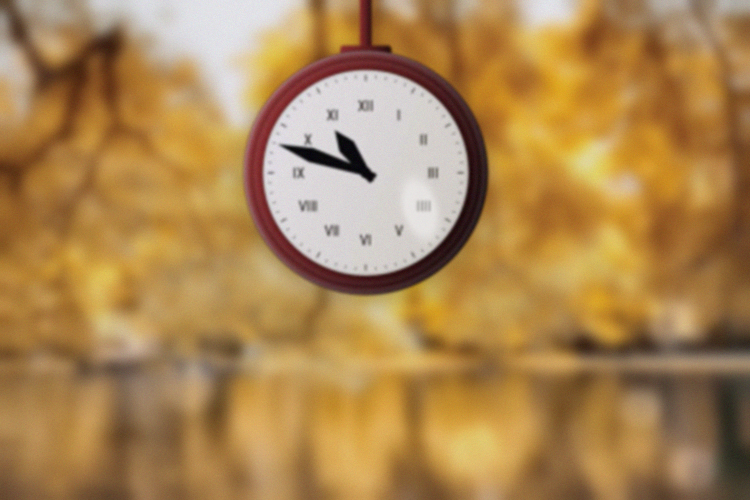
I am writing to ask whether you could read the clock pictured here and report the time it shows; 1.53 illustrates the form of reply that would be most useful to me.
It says 10.48
